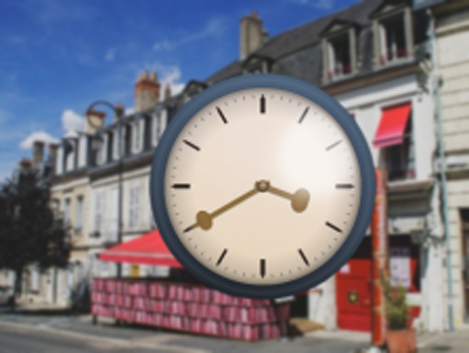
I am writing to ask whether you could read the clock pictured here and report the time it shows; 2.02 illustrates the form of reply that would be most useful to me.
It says 3.40
